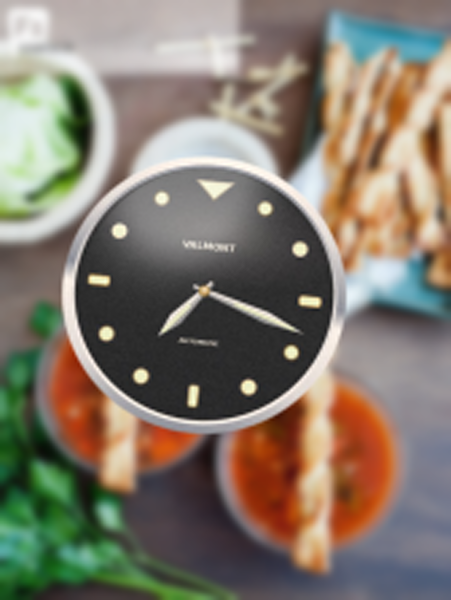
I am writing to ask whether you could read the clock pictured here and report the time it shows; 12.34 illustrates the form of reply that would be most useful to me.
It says 7.18
